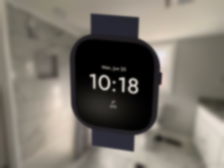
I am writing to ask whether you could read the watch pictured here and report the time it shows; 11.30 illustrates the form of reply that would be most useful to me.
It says 10.18
